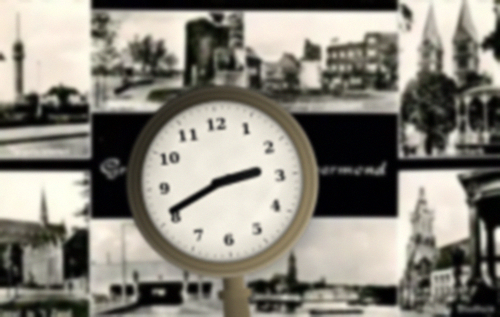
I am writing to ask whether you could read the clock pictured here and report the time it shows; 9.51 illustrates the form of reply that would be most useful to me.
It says 2.41
